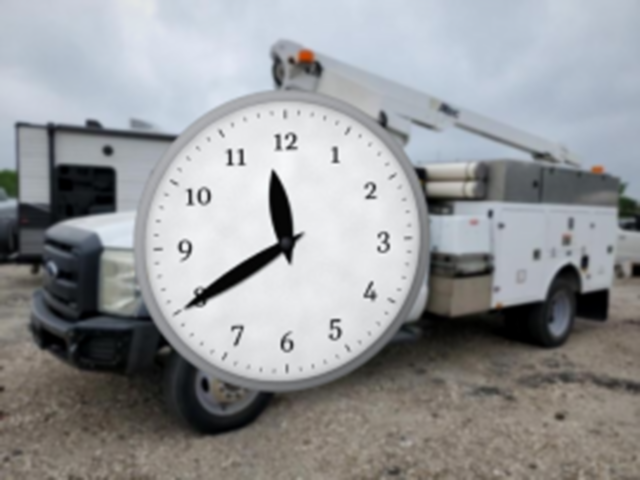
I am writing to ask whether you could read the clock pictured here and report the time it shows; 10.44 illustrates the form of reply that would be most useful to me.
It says 11.40
